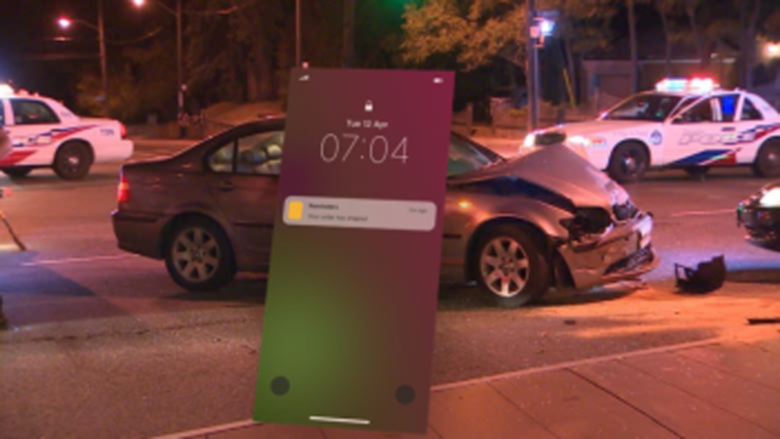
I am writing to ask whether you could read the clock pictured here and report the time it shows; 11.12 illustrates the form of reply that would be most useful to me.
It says 7.04
